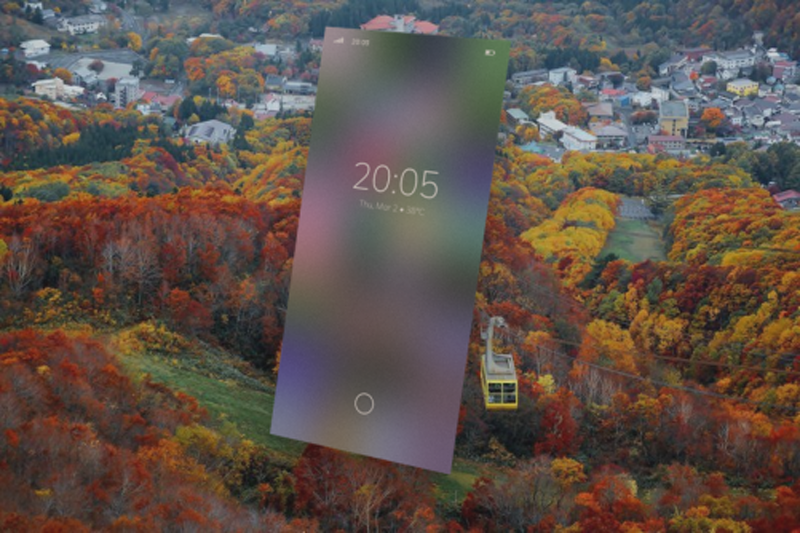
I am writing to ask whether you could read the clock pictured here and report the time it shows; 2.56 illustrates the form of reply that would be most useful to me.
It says 20.05
